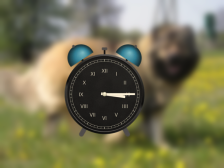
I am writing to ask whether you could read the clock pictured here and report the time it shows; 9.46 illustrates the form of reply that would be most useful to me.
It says 3.15
